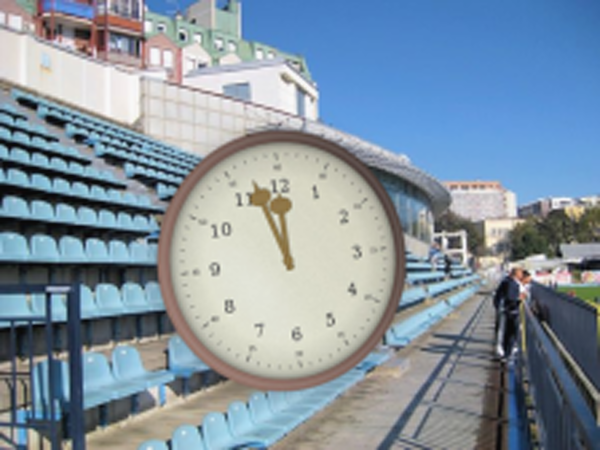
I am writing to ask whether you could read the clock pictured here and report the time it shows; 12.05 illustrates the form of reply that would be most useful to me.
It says 11.57
